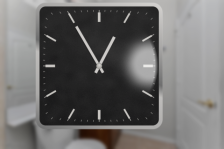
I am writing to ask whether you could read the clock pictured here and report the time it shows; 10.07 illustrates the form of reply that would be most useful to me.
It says 12.55
